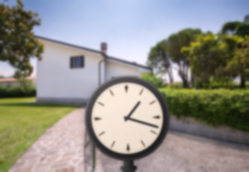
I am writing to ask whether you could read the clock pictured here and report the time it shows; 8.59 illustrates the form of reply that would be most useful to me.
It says 1.18
